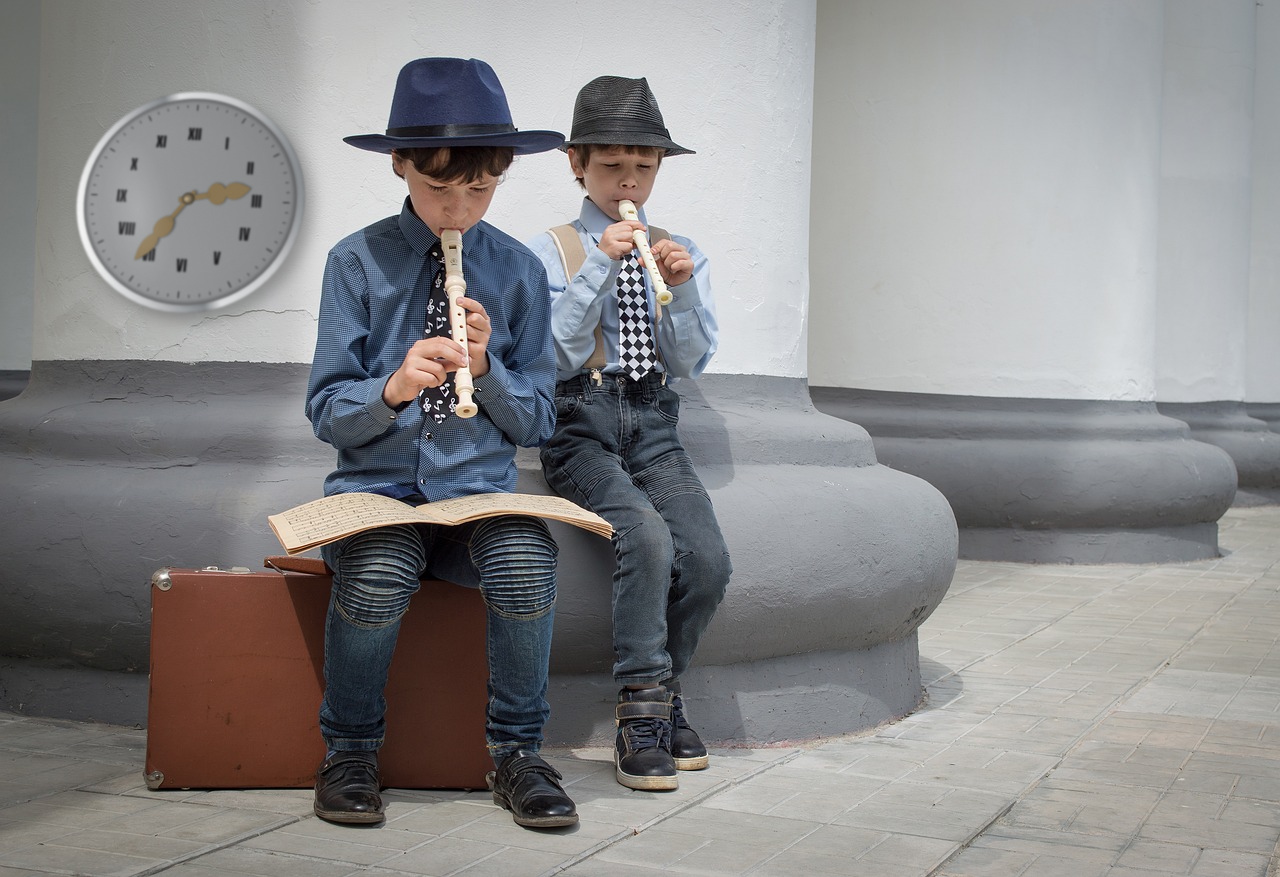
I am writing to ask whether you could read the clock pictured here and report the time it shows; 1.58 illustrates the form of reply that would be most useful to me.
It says 2.36
